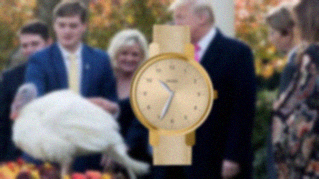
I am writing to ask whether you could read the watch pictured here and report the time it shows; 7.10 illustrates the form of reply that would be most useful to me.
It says 10.34
